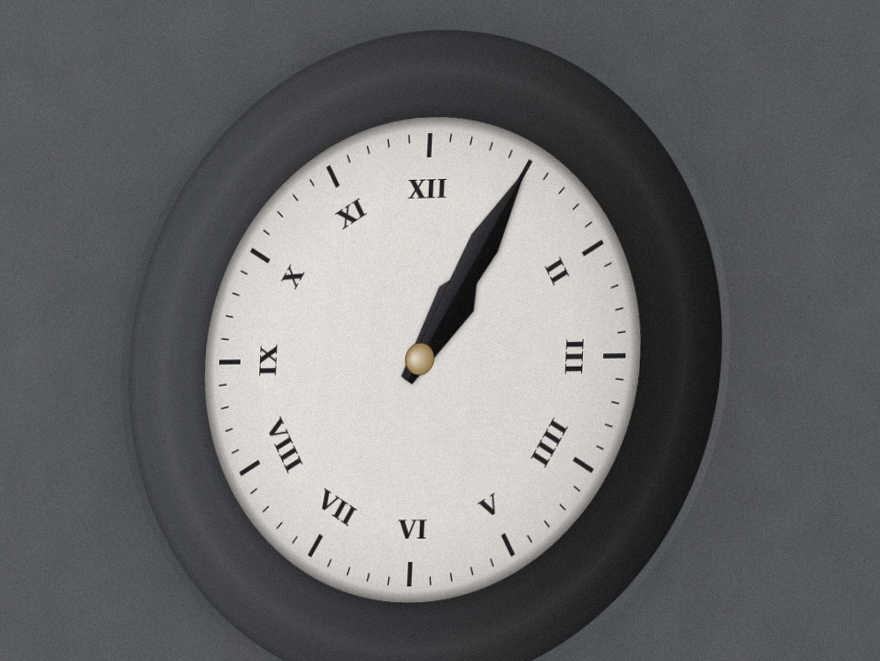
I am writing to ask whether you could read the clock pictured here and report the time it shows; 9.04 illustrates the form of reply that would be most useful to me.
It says 1.05
